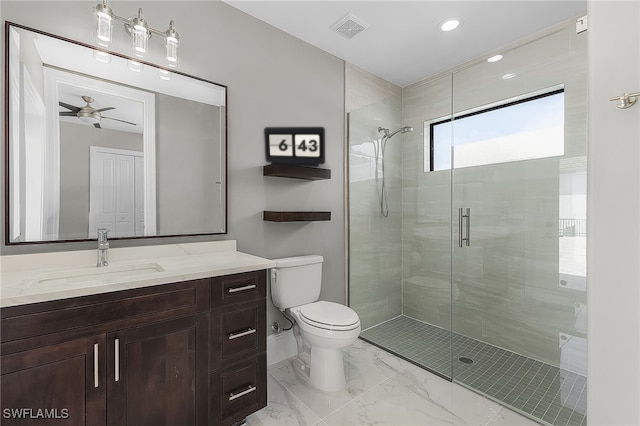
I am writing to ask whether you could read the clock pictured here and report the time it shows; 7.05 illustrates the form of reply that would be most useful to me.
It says 6.43
